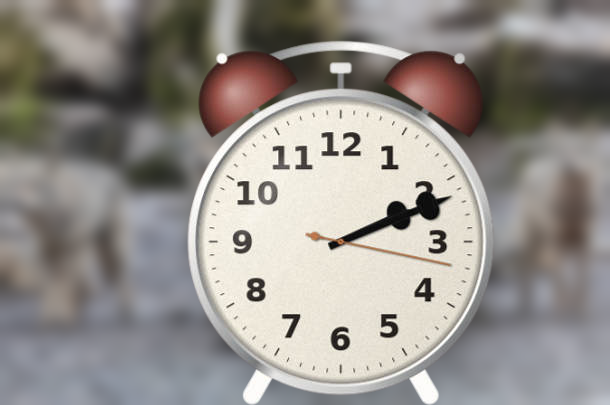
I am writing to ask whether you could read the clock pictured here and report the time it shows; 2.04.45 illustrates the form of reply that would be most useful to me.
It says 2.11.17
